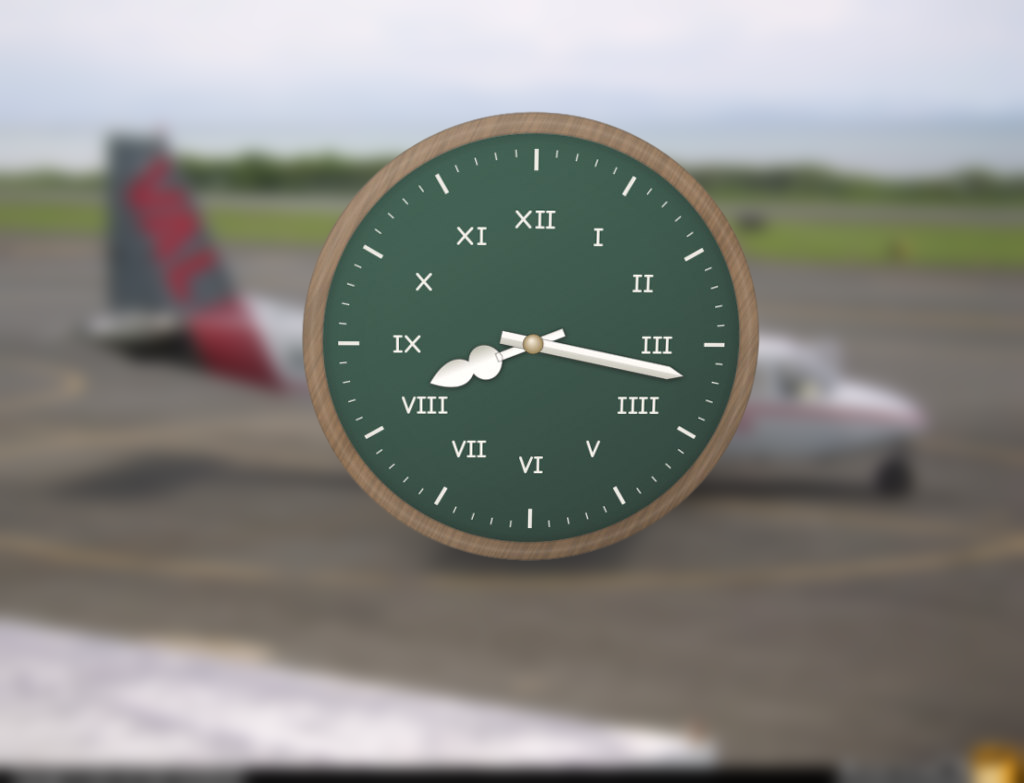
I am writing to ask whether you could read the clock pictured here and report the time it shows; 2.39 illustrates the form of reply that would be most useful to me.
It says 8.17
